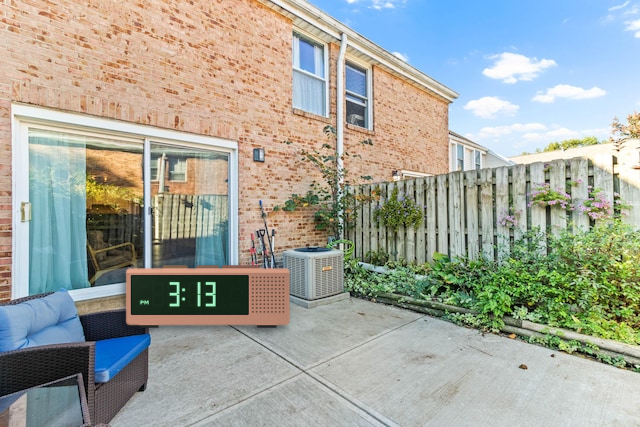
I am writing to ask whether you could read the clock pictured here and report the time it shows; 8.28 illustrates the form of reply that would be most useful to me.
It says 3.13
